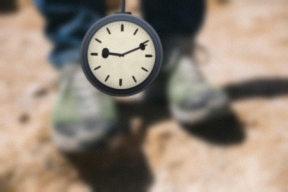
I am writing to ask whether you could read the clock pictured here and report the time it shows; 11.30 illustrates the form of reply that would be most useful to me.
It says 9.11
